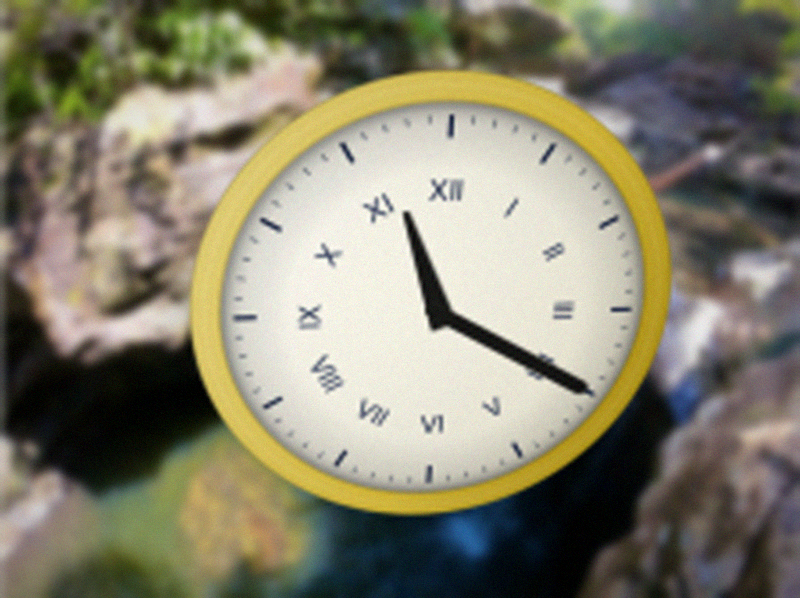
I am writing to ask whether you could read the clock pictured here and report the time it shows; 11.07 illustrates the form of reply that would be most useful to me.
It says 11.20
